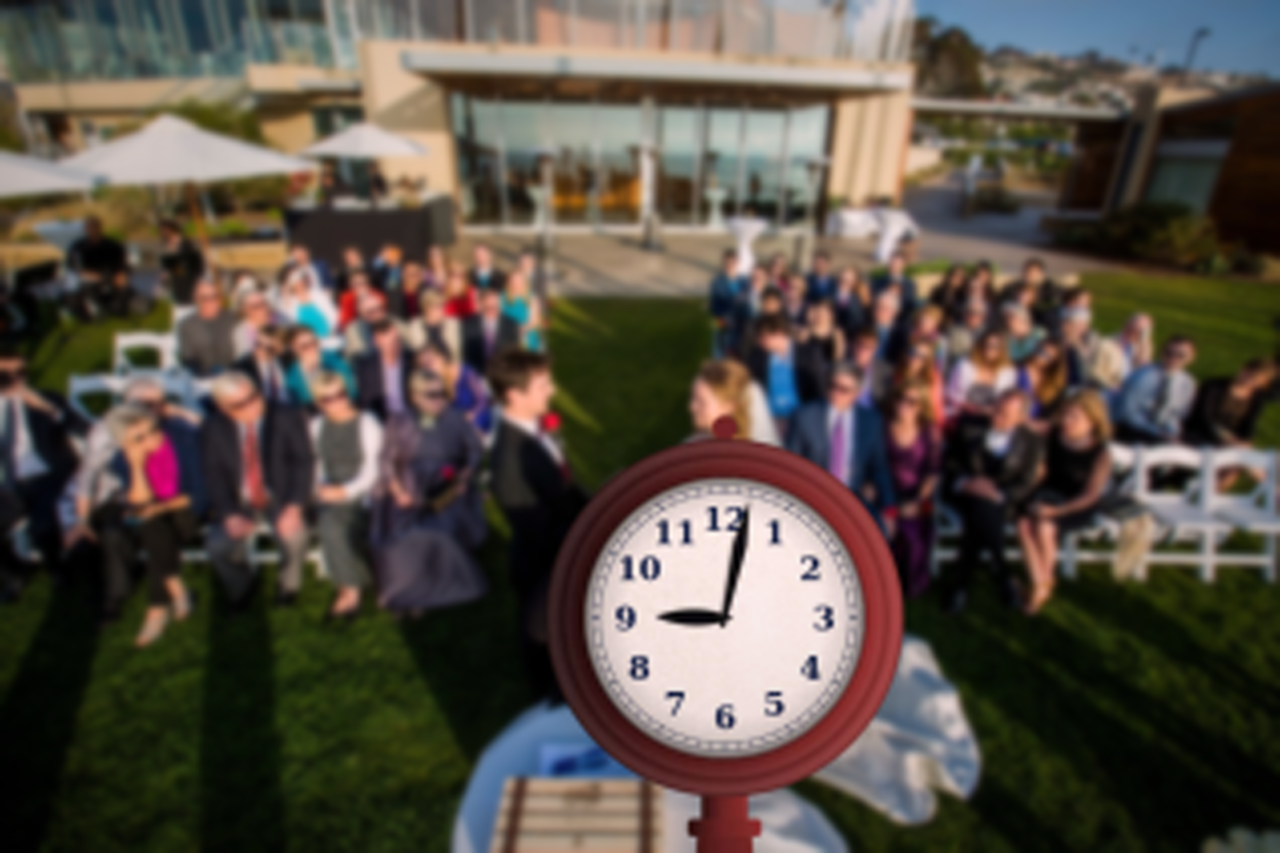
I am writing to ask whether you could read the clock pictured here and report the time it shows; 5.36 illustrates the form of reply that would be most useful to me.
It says 9.02
